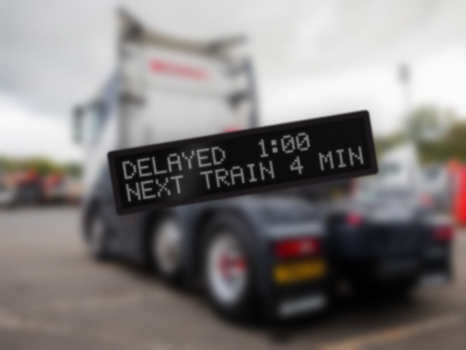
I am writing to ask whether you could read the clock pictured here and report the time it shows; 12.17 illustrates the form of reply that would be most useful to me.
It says 1.00
